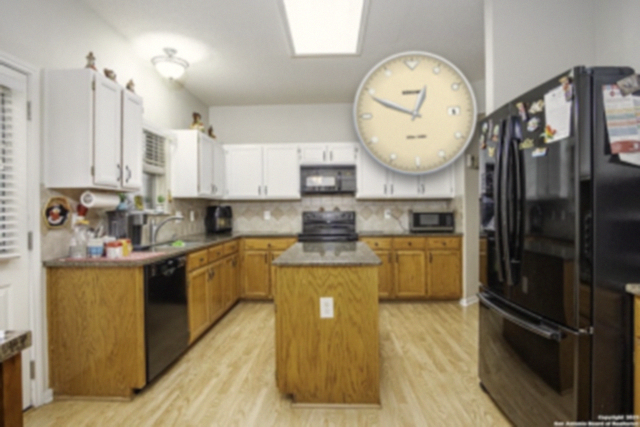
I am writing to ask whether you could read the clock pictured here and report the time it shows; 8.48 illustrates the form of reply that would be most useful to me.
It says 12.49
